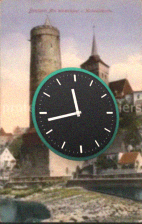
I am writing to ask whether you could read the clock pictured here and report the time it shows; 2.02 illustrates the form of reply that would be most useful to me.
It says 11.43
